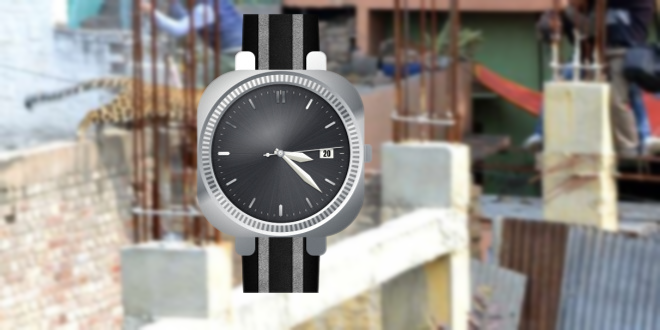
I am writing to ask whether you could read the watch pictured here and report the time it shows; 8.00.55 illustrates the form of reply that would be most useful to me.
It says 3.22.14
